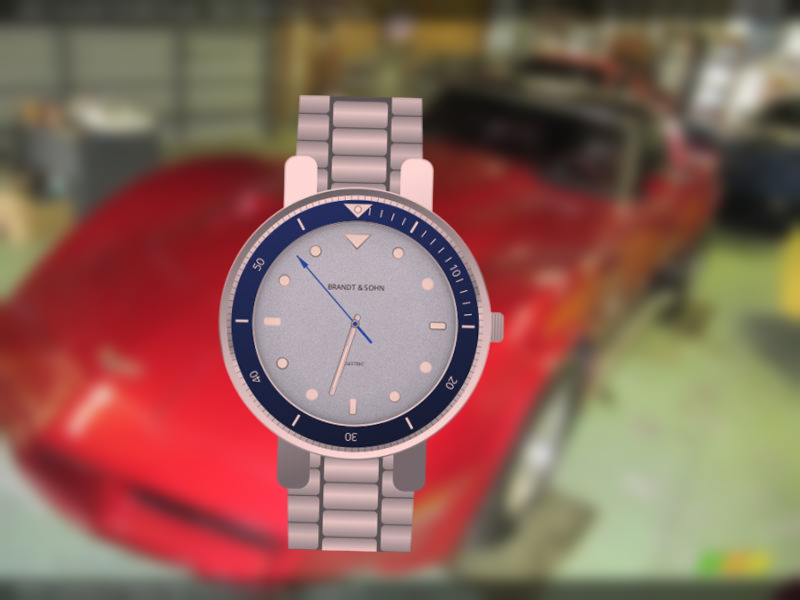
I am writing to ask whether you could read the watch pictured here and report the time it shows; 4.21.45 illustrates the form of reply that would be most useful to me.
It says 6.32.53
